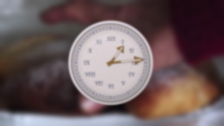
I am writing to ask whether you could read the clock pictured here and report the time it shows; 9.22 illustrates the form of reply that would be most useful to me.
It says 1.14
